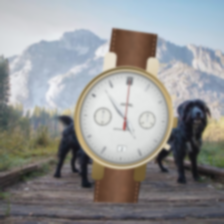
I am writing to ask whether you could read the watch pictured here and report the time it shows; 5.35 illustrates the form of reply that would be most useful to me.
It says 4.53
